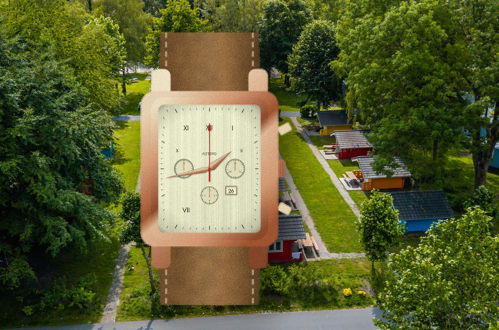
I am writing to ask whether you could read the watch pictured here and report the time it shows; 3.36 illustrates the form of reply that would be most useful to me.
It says 1.43
